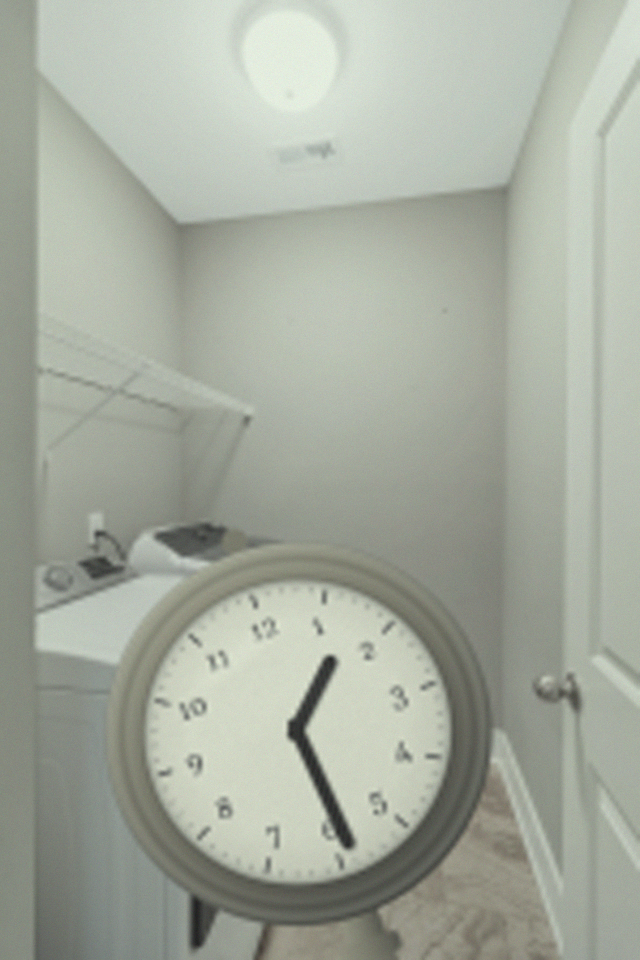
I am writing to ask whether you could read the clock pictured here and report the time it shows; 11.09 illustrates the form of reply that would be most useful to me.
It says 1.29
